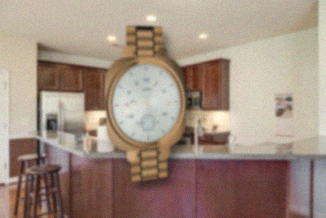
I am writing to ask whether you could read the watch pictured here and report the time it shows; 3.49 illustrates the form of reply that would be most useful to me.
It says 9.04
